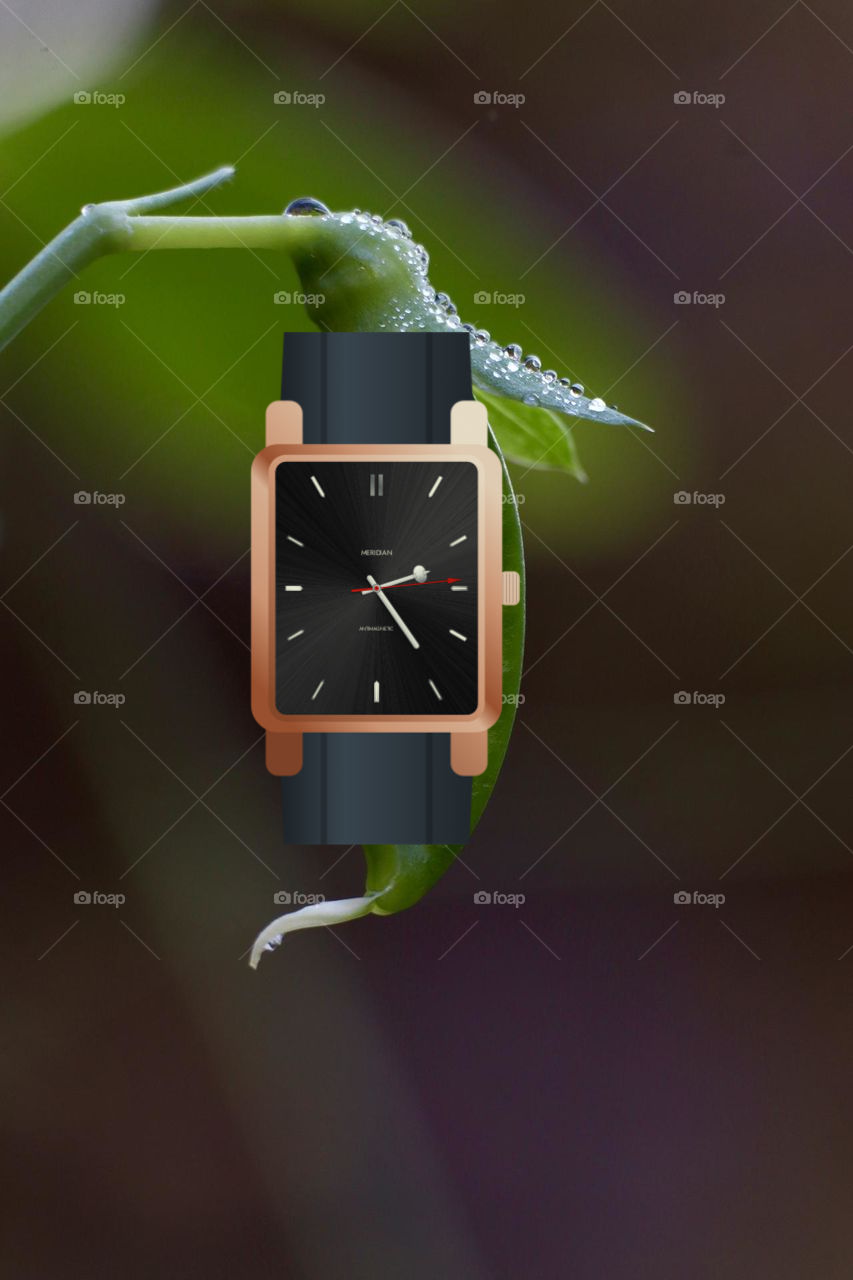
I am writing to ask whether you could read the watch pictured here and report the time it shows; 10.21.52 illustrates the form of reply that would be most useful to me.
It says 2.24.14
